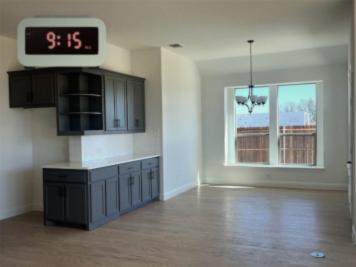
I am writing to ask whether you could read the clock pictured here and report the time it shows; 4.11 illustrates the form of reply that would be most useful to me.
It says 9.15
